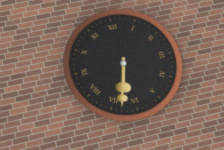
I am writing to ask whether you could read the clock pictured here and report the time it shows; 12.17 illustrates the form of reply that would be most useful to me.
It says 6.33
